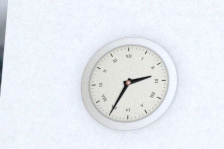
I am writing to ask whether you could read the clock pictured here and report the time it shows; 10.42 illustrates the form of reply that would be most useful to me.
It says 2.35
